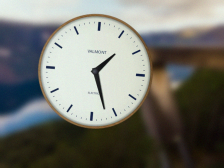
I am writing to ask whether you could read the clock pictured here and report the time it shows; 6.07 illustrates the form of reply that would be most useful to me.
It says 1.27
